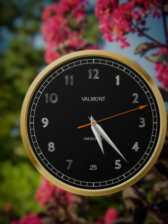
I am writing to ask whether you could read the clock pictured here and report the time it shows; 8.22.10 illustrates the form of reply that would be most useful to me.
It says 5.23.12
